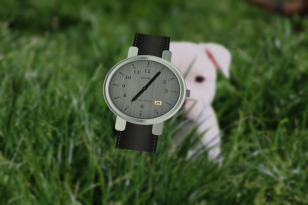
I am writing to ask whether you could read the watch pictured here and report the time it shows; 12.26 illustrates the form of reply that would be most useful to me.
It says 7.05
